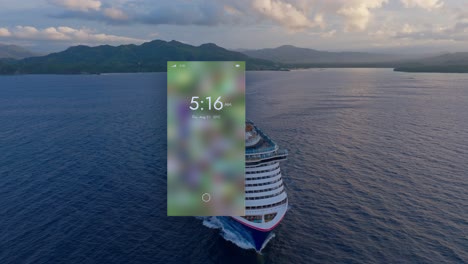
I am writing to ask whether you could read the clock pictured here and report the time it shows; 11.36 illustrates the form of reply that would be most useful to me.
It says 5.16
